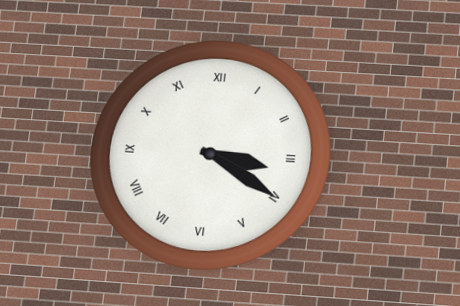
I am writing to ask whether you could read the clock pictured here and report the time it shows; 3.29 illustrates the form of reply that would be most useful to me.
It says 3.20
